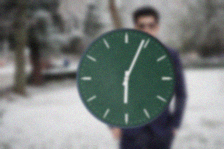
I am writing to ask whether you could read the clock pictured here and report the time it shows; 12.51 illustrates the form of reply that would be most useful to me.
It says 6.04
